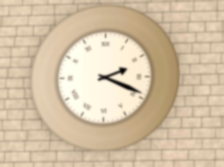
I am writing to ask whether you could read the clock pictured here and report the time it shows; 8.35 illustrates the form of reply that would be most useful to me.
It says 2.19
